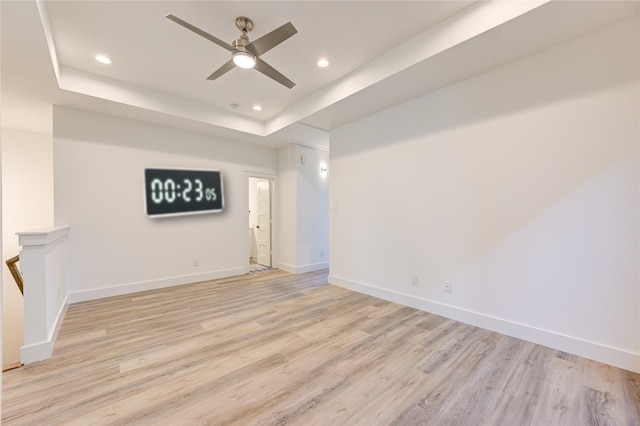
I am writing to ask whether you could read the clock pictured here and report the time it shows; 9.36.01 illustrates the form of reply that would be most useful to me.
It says 0.23.05
